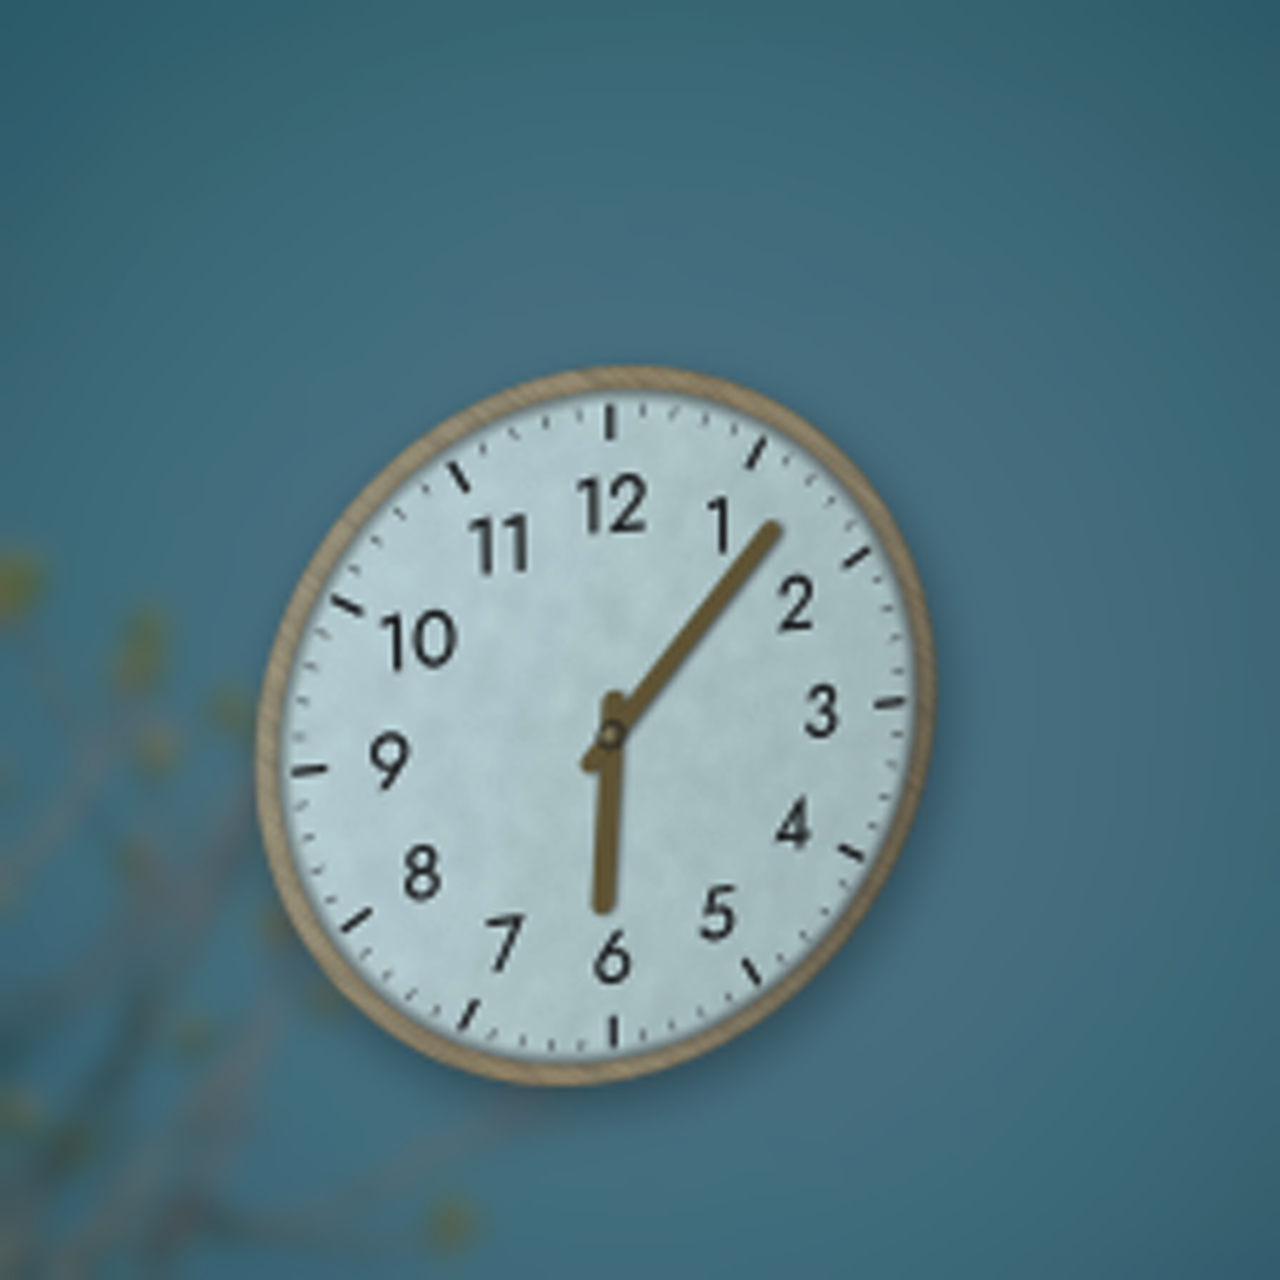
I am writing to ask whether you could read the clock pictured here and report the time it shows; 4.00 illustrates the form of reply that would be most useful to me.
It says 6.07
